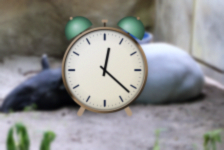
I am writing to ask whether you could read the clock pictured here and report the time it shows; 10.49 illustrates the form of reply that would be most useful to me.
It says 12.22
